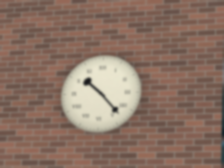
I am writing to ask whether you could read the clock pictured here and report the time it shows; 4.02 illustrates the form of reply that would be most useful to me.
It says 10.23
